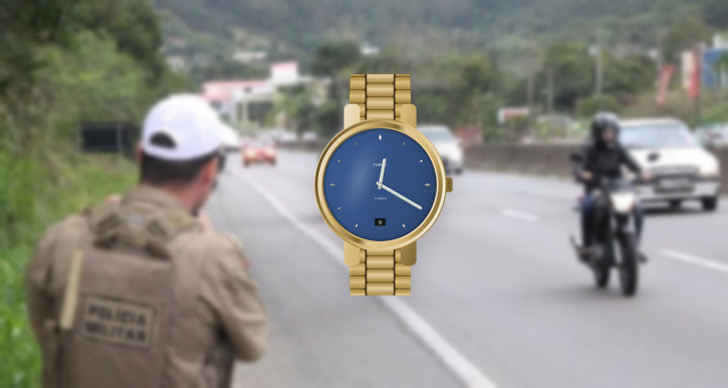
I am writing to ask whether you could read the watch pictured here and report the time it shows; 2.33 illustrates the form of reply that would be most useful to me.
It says 12.20
